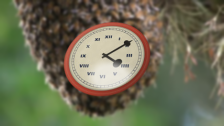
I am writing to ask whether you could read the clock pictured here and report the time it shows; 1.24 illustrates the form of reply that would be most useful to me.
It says 4.09
